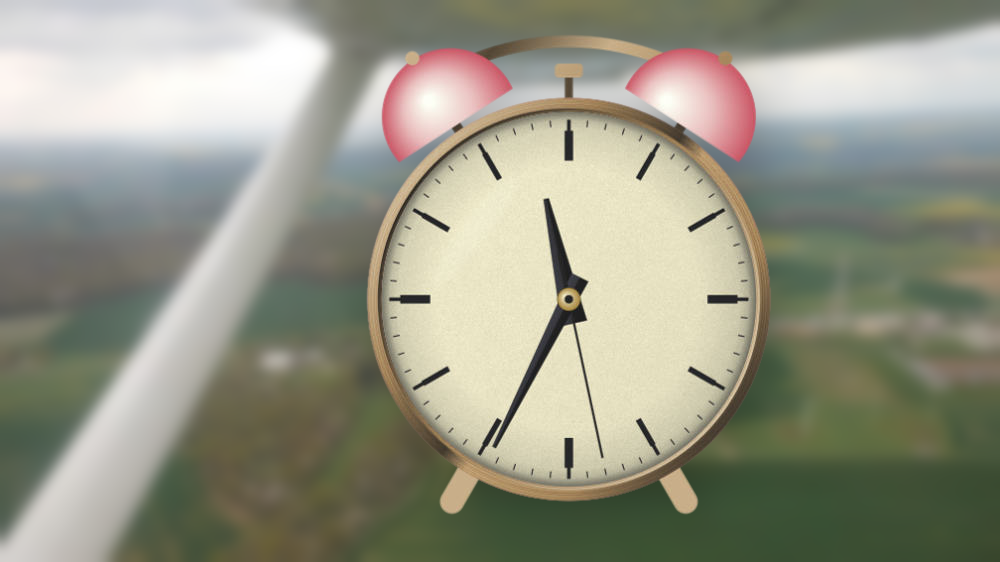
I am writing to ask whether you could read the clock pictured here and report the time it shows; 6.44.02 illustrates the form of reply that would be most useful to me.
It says 11.34.28
